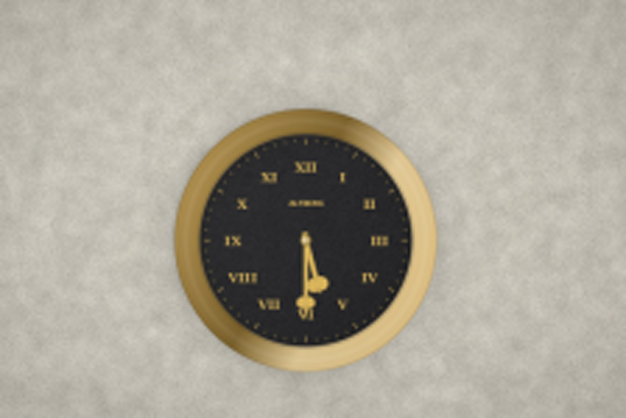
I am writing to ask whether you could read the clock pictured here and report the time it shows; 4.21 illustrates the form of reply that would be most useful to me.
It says 5.30
